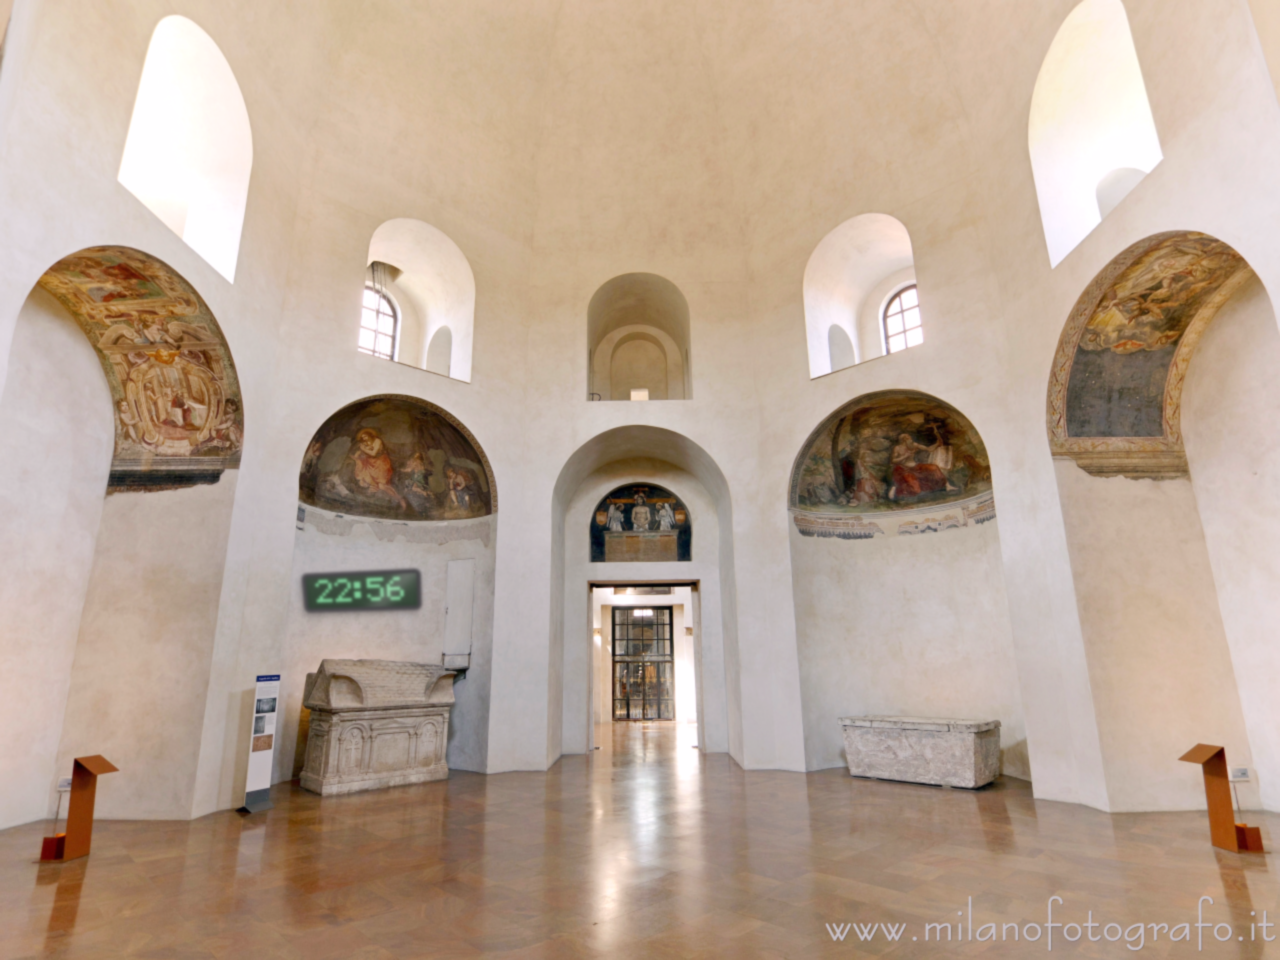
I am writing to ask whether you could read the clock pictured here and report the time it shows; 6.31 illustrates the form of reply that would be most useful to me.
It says 22.56
